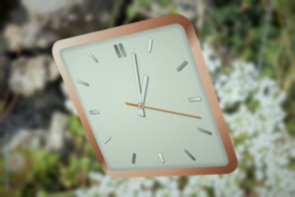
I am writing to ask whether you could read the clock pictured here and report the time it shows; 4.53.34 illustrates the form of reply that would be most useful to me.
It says 1.02.18
